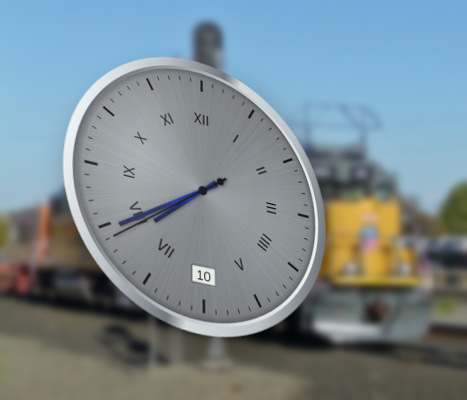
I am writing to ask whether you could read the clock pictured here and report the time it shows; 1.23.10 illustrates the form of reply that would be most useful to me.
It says 7.39.39
